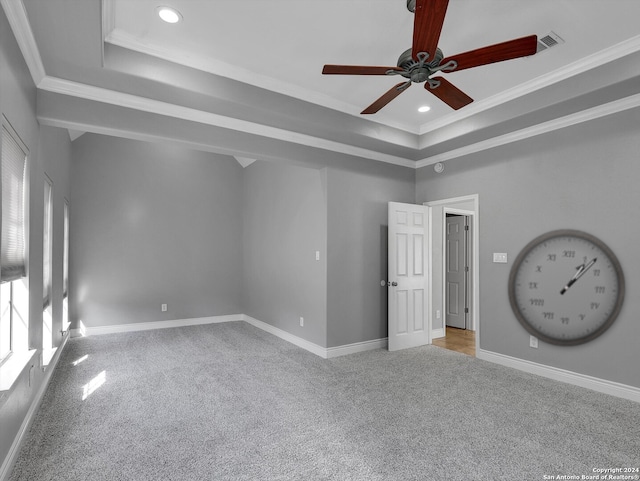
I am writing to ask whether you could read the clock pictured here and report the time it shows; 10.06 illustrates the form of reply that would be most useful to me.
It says 1.07
